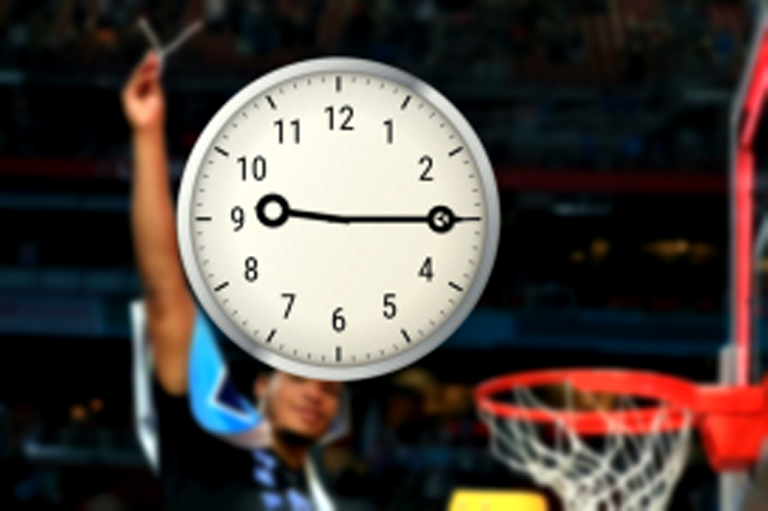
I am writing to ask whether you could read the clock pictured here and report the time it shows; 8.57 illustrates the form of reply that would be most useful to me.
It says 9.15
